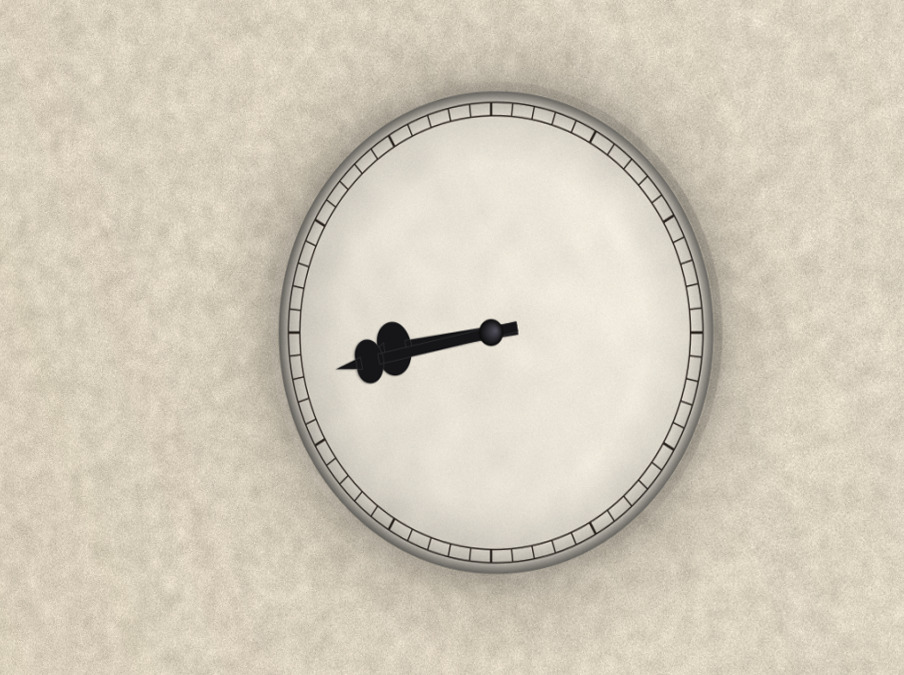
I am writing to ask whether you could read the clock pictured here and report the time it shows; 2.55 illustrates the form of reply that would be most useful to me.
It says 8.43
